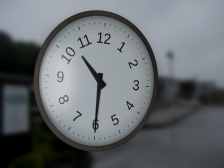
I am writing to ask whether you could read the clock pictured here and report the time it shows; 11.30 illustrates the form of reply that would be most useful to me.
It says 10.30
